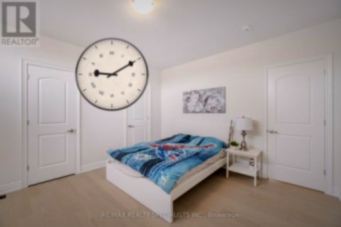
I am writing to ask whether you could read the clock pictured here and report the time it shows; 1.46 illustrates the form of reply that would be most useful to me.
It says 9.10
